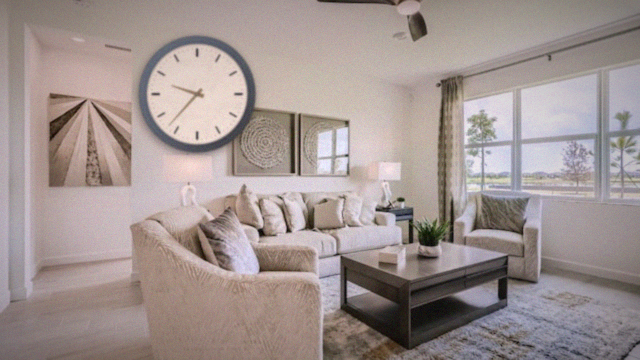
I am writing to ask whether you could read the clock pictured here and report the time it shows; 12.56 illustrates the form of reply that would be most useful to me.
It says 9.37
